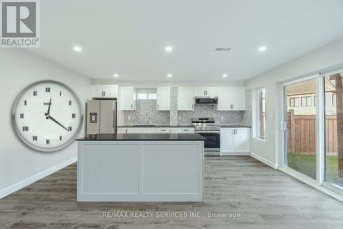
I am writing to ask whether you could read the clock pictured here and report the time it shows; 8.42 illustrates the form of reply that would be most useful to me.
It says 12.21
